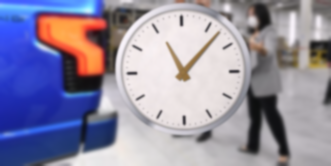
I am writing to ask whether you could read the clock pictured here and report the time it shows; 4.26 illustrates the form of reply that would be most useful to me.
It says 11.07
